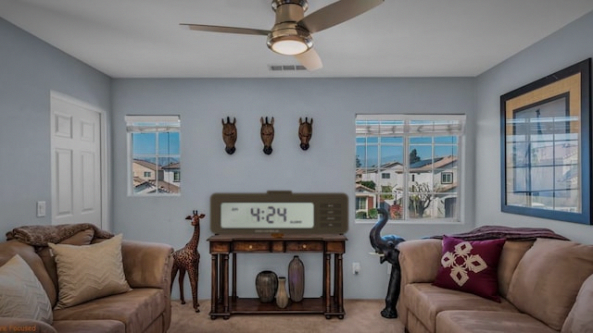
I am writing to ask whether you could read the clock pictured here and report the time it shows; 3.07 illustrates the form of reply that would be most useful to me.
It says 4.24
